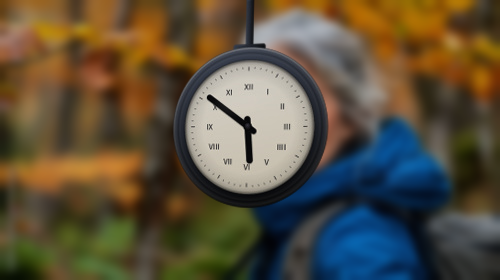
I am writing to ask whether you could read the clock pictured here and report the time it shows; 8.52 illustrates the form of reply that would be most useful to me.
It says 5.51
